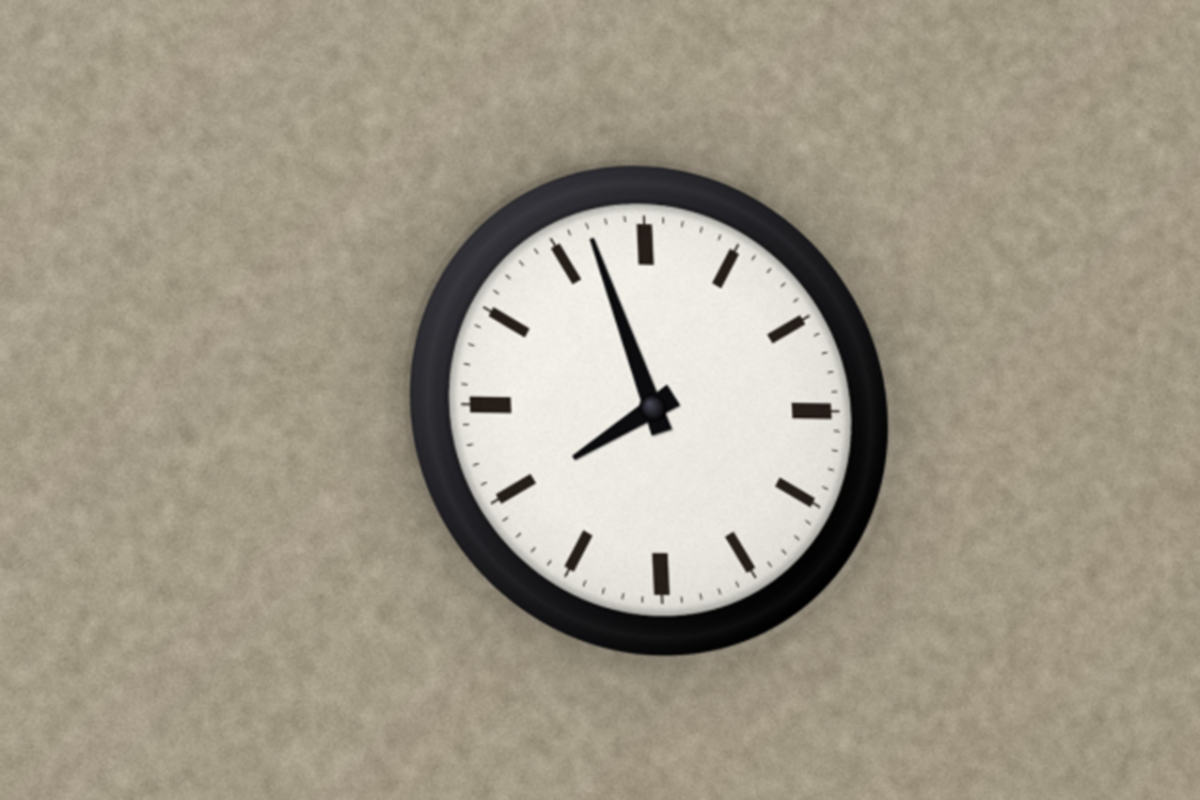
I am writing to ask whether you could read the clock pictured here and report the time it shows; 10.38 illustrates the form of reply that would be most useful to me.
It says 7.57
